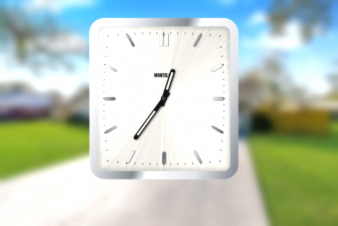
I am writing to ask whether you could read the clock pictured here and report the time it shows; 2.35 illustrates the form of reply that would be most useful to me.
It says 12.36
